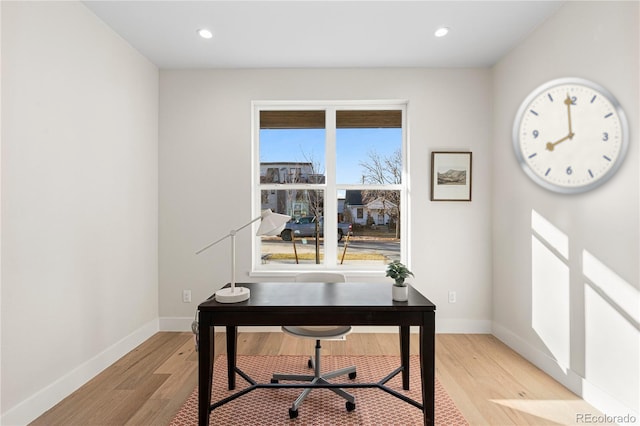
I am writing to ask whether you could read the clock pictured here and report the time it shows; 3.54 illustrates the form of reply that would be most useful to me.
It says 7.59
